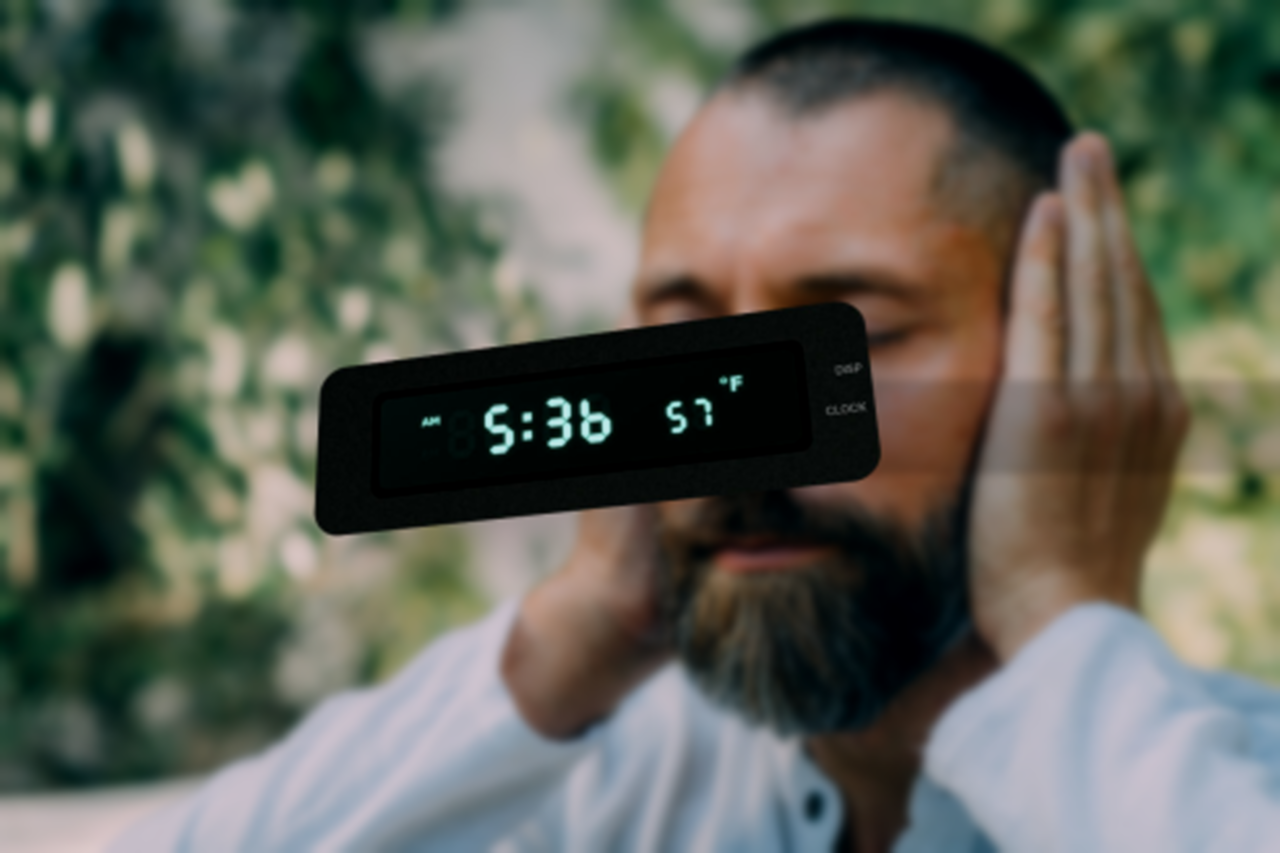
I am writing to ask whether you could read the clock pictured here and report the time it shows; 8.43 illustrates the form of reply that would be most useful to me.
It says 5.36
